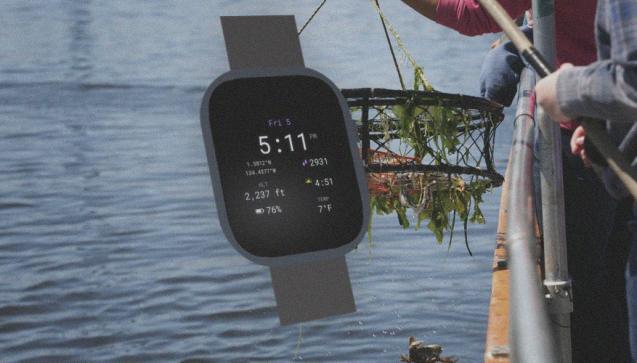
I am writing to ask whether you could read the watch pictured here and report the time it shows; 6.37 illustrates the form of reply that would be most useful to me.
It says 5.11
